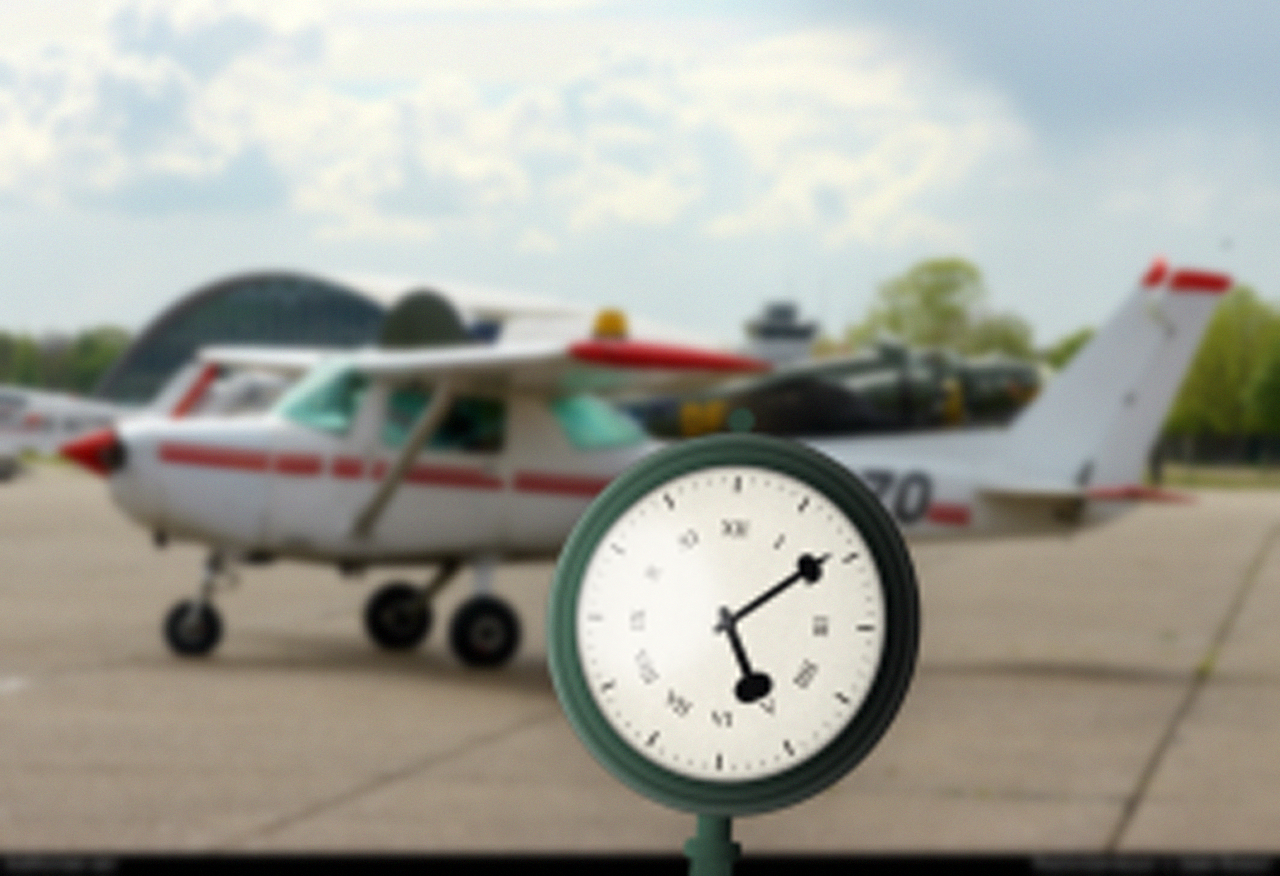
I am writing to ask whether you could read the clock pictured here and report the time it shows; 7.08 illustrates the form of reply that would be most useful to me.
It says 5.09
